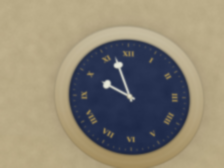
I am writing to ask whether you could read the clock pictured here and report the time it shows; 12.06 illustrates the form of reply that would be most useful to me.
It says 9.57
